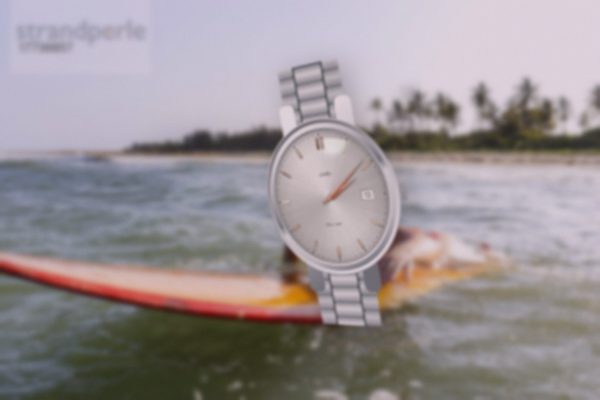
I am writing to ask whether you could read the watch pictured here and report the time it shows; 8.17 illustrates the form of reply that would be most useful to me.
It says 2.09
